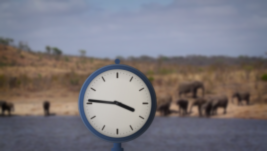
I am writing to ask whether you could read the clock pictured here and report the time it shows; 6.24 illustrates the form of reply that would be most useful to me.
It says 3.46
